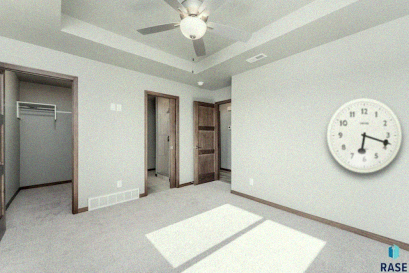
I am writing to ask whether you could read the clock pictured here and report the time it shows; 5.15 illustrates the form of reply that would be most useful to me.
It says 6.18
